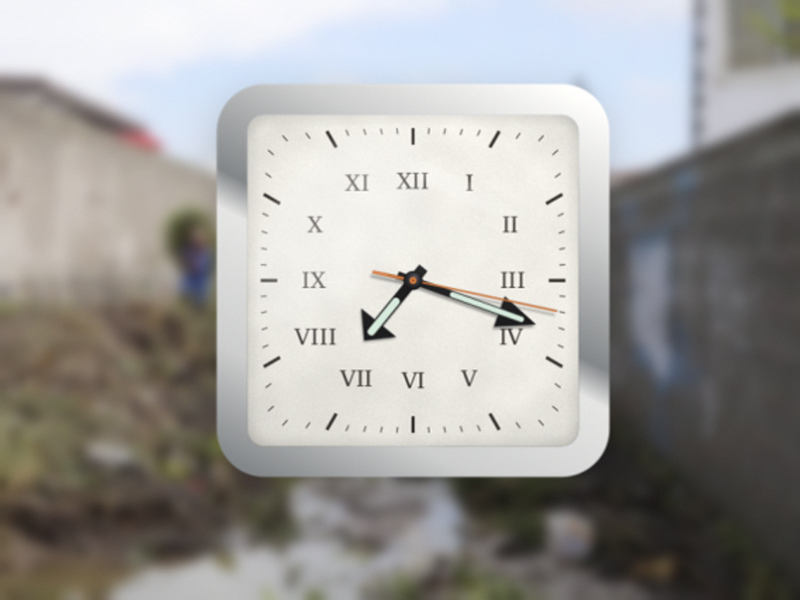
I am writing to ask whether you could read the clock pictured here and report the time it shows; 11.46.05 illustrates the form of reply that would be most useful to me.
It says 7.18.17
